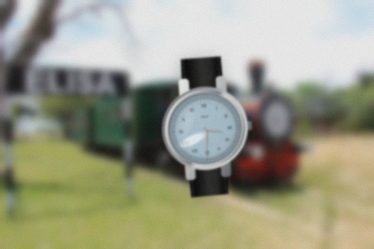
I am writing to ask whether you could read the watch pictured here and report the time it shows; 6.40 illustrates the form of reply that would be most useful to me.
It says 3.30
